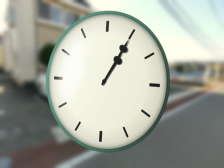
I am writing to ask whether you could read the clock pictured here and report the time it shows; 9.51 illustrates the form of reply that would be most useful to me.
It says 1.05
